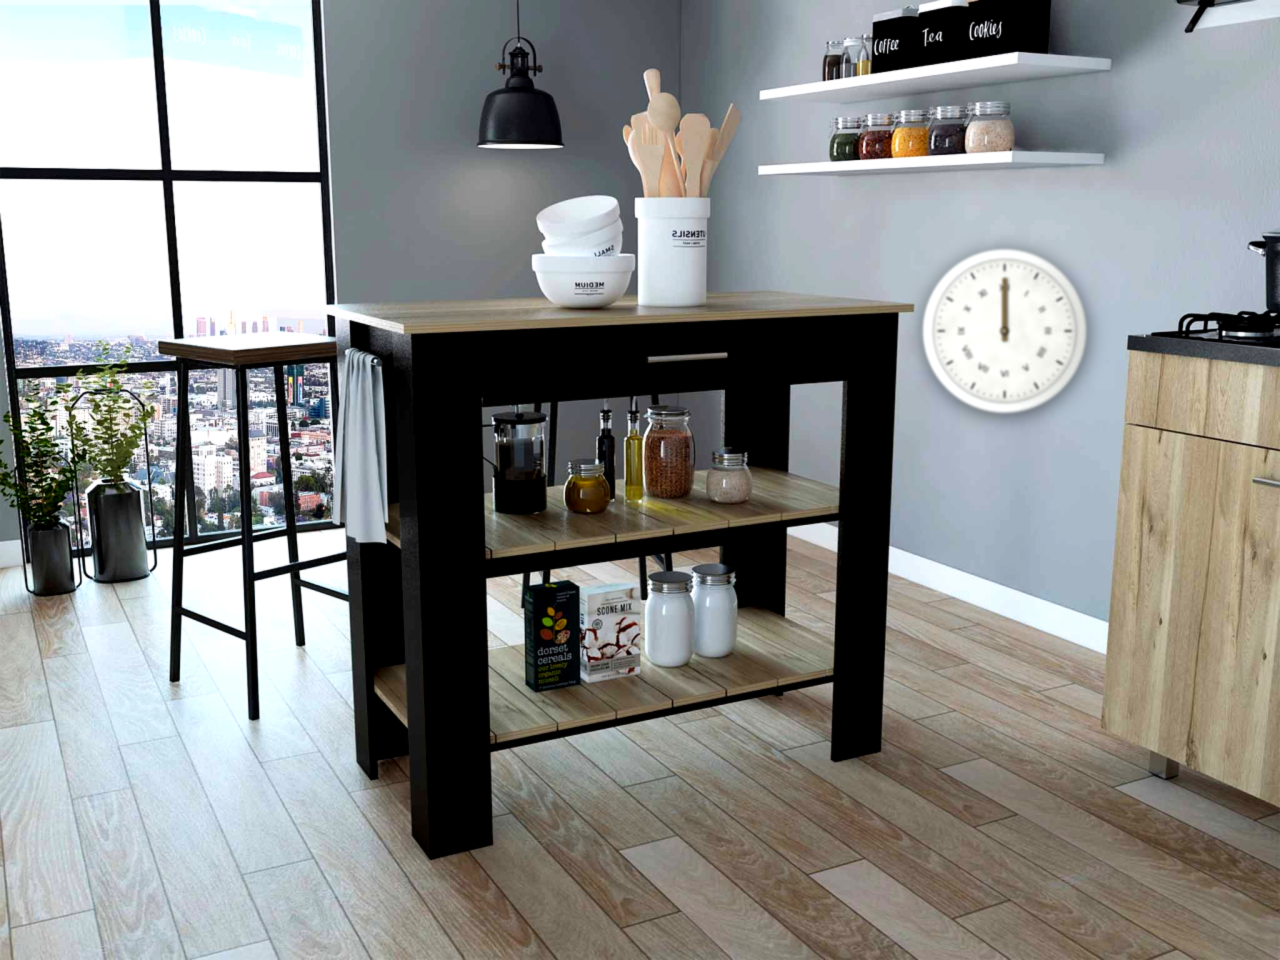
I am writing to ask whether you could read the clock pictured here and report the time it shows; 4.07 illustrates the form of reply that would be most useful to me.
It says 12.00
